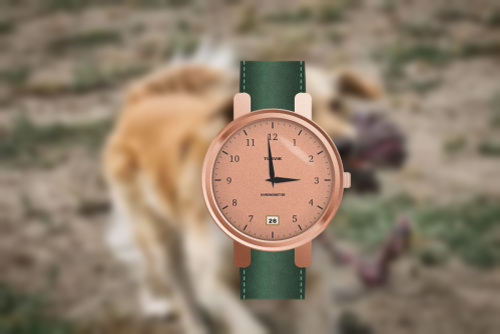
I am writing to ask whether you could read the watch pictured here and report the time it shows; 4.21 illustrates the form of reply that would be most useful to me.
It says 2.59
